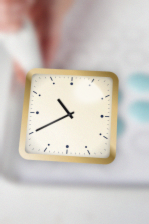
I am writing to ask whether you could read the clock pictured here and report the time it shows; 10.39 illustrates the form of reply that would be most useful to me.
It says 10.40
